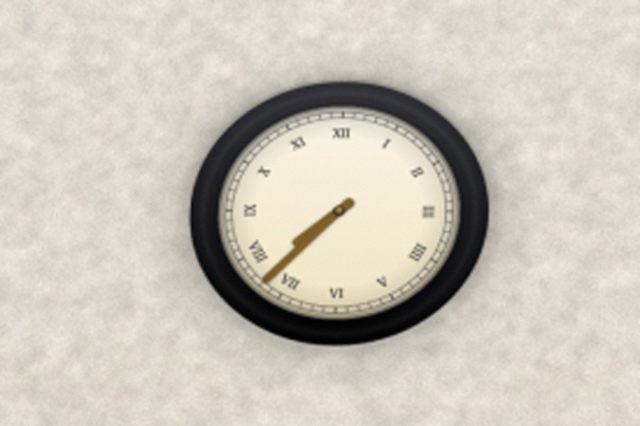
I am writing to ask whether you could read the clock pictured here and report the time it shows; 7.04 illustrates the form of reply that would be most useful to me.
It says 7.37
